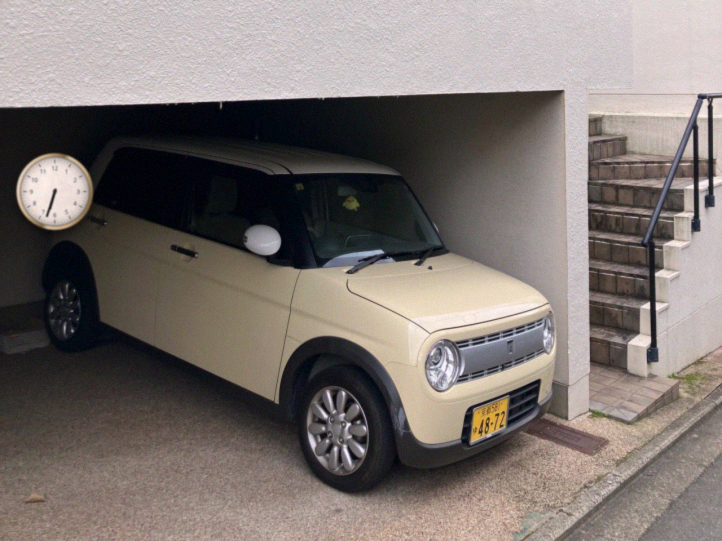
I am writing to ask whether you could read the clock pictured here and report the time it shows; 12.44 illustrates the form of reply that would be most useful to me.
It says 6.33
